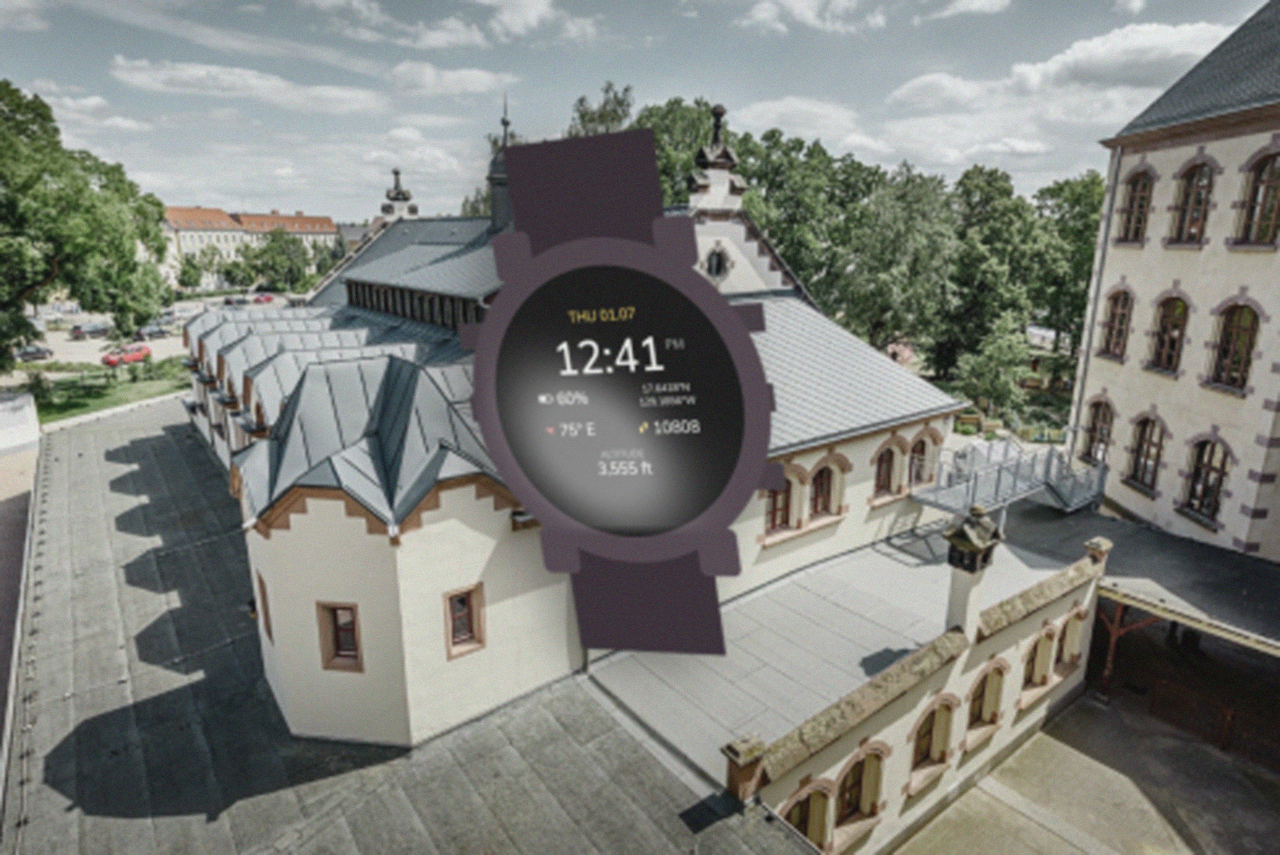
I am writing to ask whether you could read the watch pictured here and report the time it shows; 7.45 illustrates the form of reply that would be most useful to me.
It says 12.41
